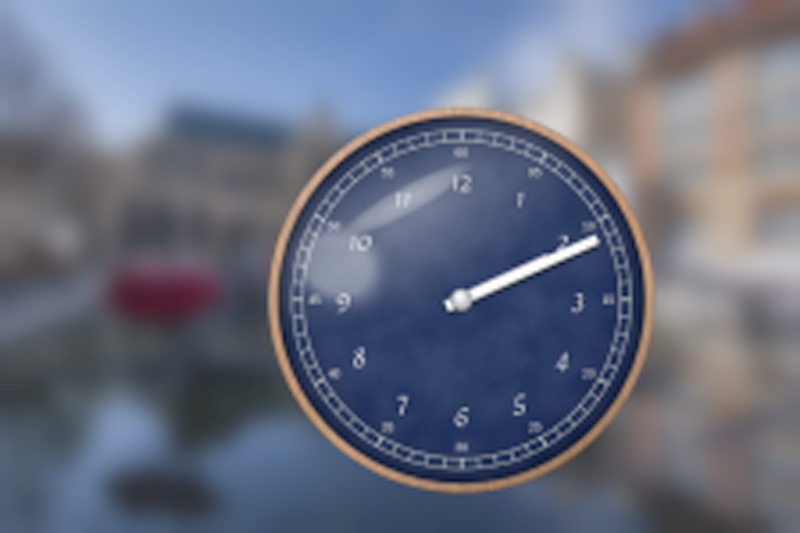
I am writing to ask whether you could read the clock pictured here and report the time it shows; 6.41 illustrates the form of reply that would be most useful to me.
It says 2.11
